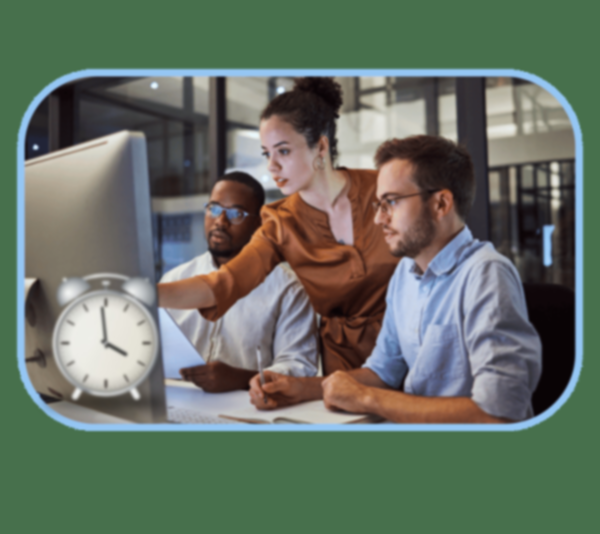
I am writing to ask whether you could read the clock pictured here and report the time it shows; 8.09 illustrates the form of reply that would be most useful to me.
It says 3.59
